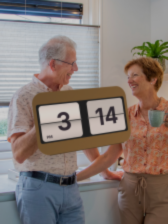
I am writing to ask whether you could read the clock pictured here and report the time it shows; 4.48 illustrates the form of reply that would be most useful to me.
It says 3.14
